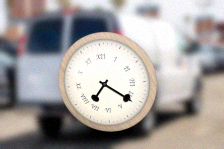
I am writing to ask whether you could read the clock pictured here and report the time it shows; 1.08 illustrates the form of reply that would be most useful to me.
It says 7.21
